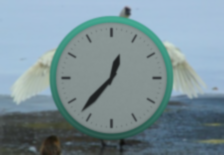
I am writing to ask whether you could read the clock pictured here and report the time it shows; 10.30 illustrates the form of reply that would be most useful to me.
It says 12.37
